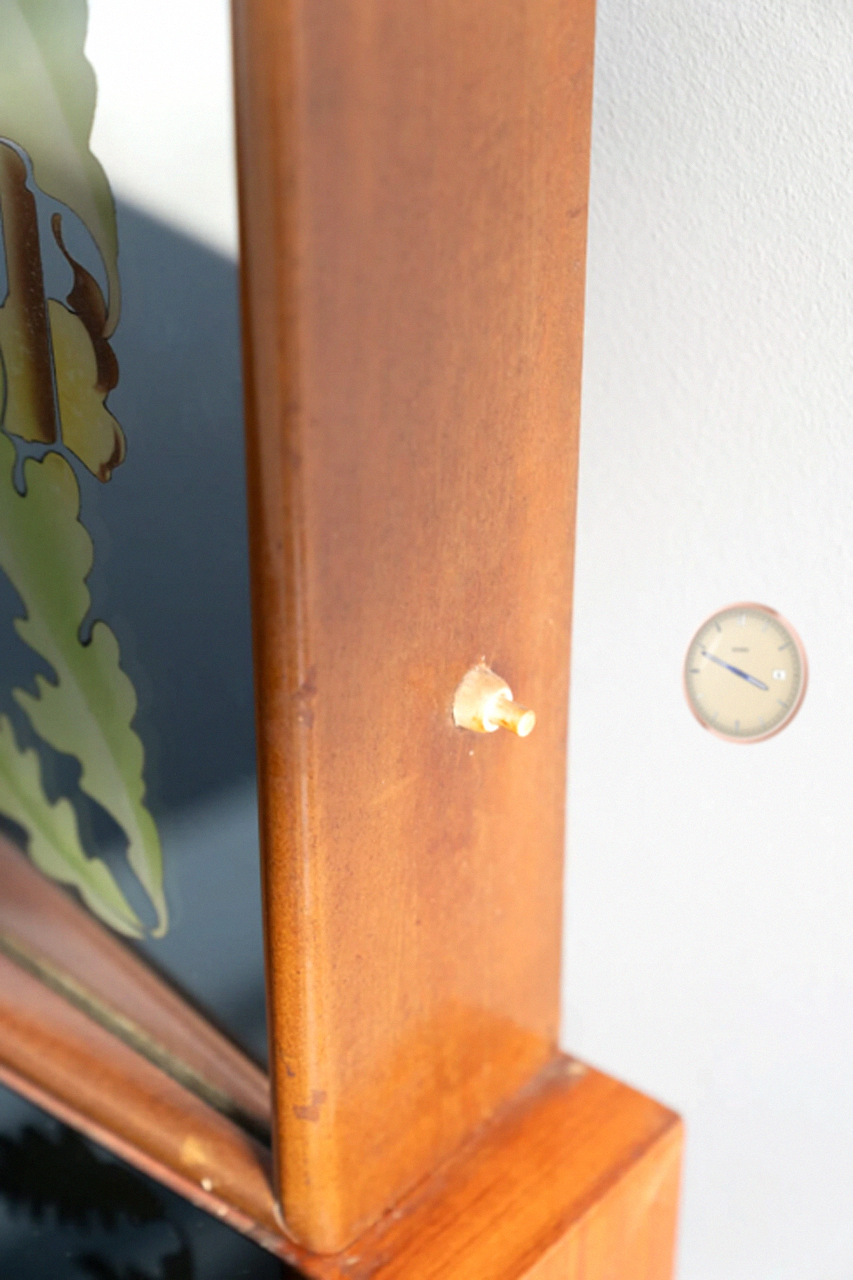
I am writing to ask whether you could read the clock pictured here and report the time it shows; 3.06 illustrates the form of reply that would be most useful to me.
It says 3.49
